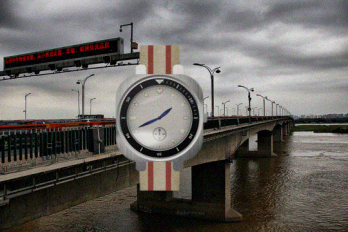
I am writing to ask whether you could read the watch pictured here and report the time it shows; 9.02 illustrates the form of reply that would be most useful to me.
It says 1.41
